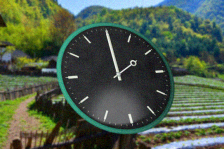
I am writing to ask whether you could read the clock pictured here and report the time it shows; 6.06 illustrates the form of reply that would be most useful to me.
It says 2.00
